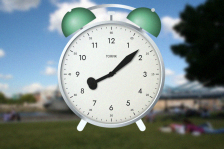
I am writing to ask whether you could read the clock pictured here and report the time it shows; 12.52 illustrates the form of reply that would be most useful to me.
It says 8.08
